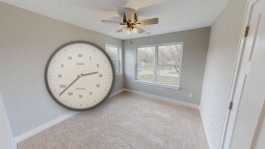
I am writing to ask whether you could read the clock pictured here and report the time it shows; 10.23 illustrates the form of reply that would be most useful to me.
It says 2.38
